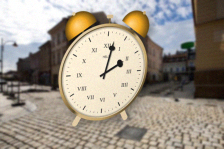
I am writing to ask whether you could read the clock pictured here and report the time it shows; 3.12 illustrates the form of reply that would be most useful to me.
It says 2.02
